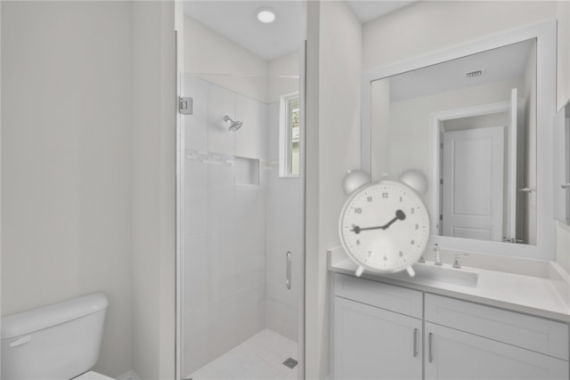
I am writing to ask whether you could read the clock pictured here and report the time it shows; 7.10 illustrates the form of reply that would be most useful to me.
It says 1.44
